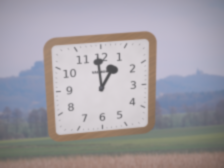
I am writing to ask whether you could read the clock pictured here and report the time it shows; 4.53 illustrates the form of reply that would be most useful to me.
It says 12.59
